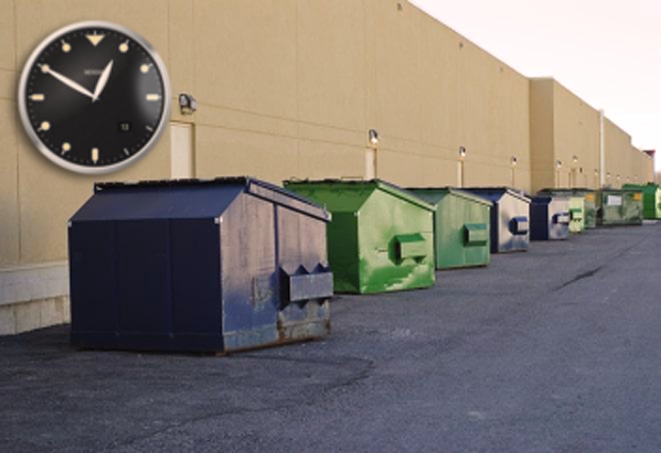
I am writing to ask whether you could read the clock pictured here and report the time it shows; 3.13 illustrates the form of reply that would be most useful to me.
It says 12.50
